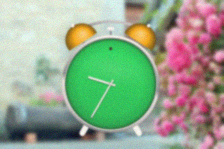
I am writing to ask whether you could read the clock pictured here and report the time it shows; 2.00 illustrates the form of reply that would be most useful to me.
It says 9.35
